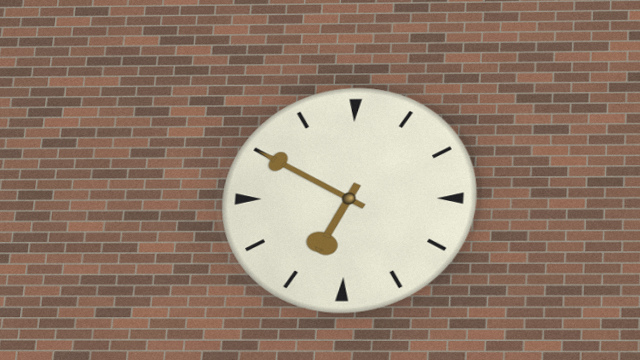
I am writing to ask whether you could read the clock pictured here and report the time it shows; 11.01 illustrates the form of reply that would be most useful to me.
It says 6.50
